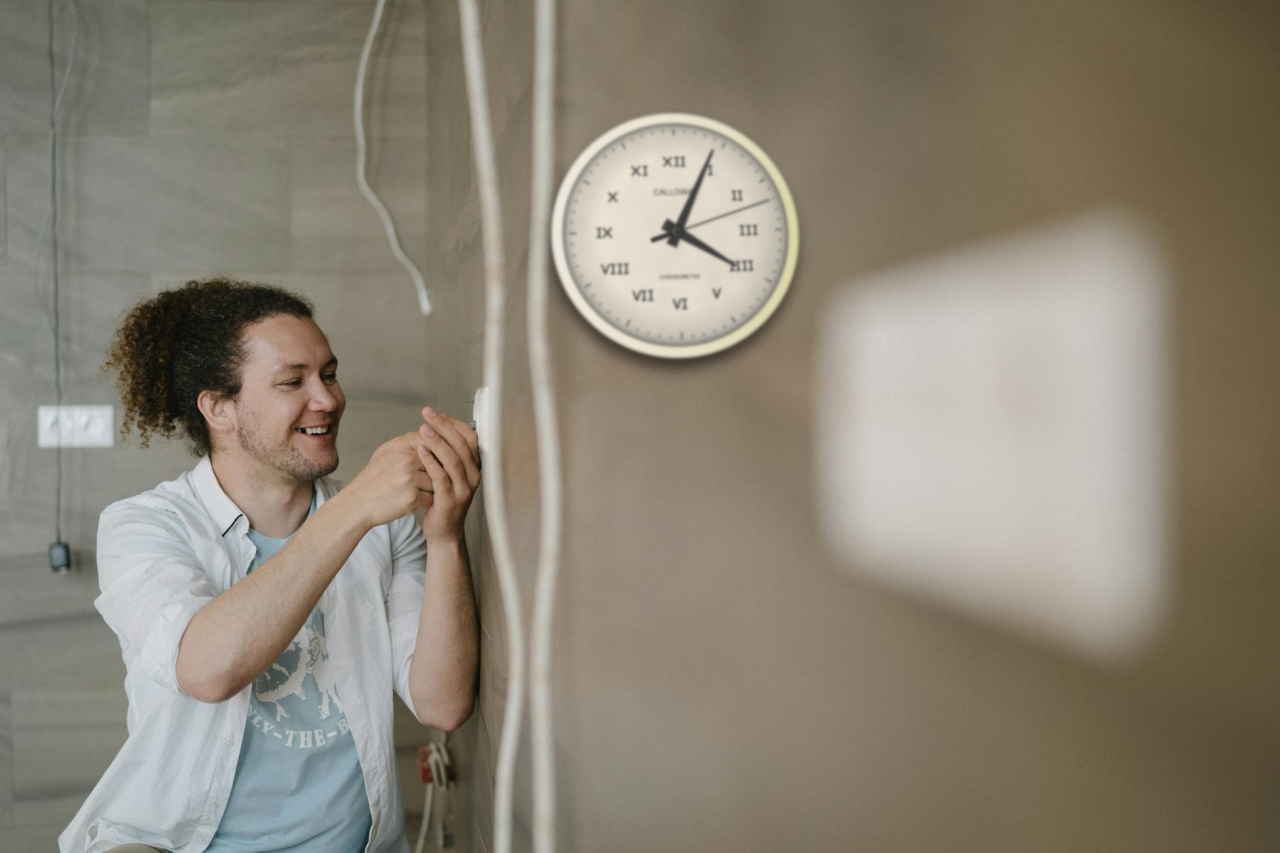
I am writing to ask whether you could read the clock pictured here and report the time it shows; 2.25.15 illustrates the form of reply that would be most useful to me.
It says 4.04.12
